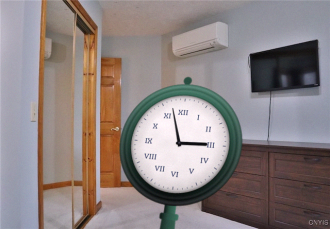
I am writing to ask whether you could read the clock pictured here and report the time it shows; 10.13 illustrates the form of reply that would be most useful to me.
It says 2.57
